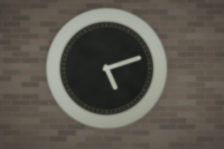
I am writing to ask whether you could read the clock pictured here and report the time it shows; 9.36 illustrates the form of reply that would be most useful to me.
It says 5.12
